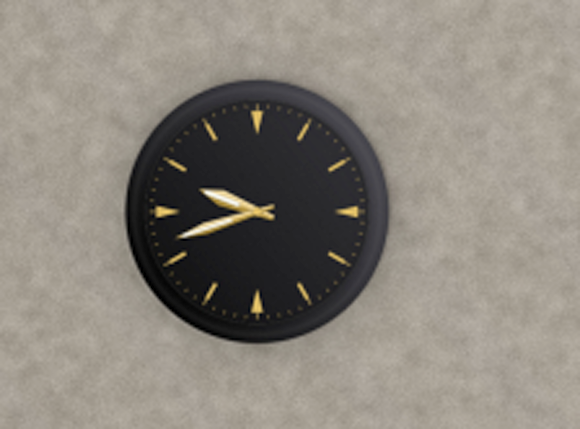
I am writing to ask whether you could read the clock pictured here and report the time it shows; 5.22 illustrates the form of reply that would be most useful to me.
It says 9.42
